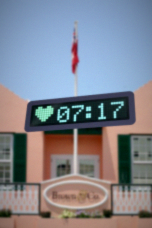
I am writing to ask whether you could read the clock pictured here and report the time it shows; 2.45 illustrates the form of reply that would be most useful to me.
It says 7.17
